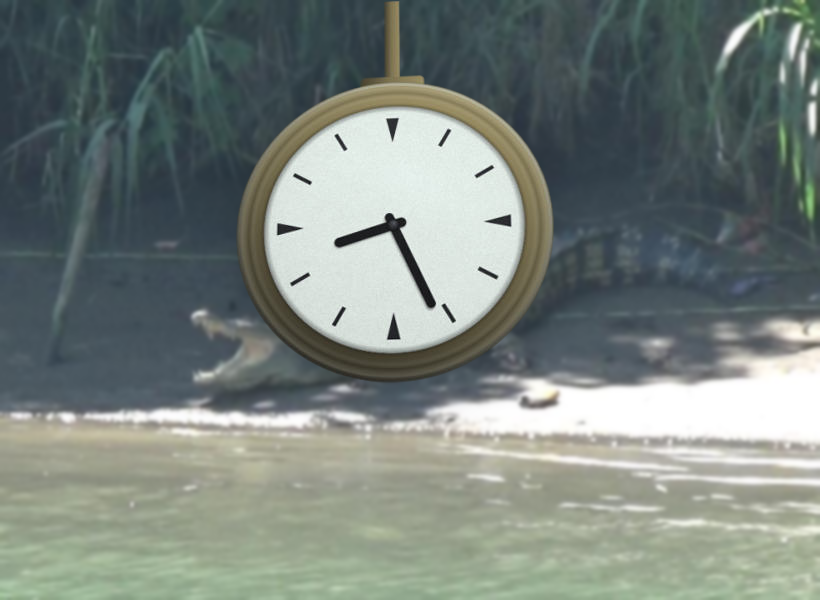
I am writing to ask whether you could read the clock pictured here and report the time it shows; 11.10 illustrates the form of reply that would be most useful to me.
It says 8.26
